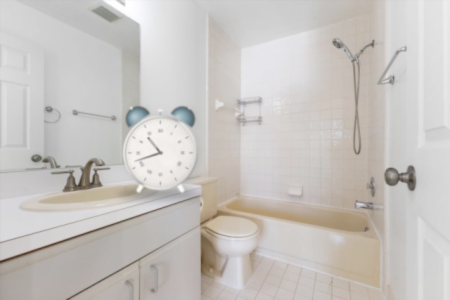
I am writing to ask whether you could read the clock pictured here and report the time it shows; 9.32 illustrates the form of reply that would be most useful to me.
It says 10.42
